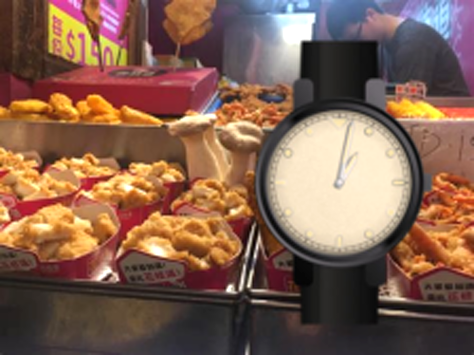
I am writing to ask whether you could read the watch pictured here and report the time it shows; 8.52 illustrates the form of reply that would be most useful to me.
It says 1.02
